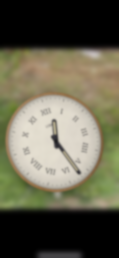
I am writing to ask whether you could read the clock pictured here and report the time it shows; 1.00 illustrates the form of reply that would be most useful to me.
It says 12.27
